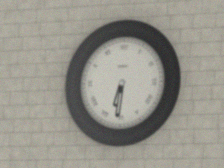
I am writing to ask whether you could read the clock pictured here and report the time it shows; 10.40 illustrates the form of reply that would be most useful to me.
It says 6.31
